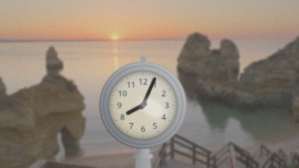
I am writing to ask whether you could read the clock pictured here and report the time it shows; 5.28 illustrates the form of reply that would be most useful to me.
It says 8.04
